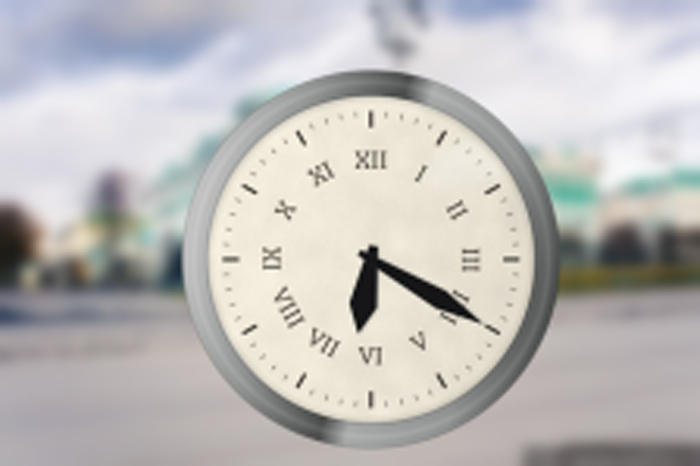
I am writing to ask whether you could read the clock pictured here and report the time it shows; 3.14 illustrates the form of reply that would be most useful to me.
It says 6.20
